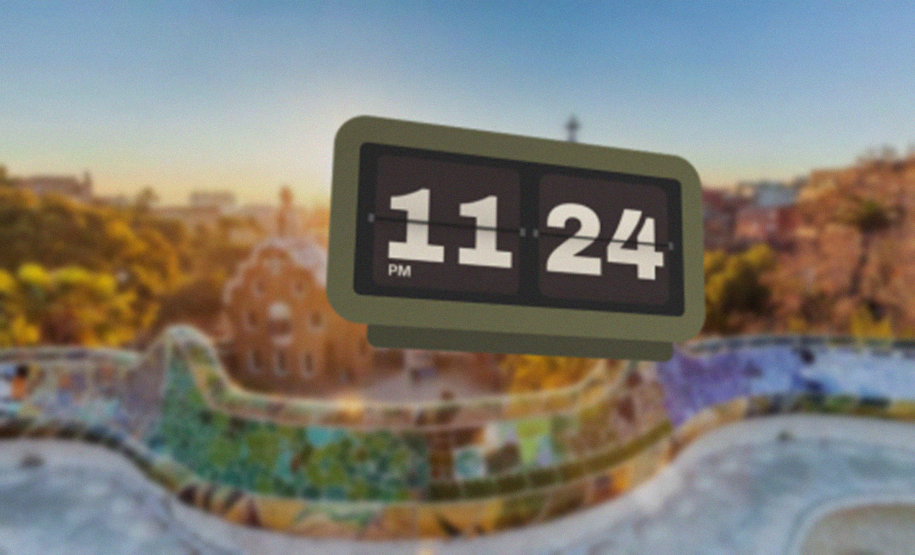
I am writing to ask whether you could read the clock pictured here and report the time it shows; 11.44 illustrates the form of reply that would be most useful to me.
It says 11.24
